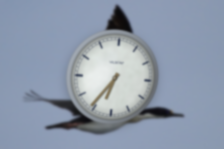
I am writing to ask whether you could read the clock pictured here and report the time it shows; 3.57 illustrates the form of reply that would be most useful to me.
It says 6.36
